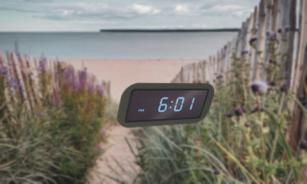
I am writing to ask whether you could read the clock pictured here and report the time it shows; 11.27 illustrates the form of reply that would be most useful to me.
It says 6.01
